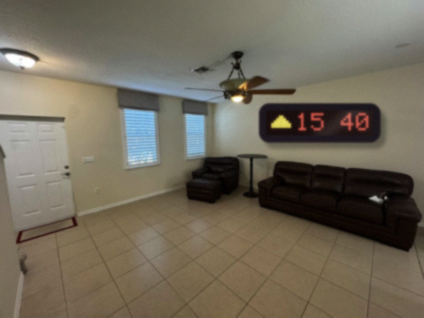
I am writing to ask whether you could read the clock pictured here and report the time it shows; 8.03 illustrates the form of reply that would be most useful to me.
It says 15.40
